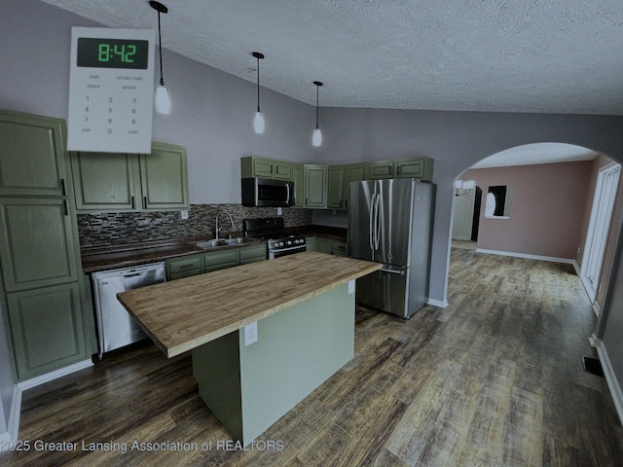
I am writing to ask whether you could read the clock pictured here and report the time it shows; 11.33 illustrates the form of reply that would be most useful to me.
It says 8.42
